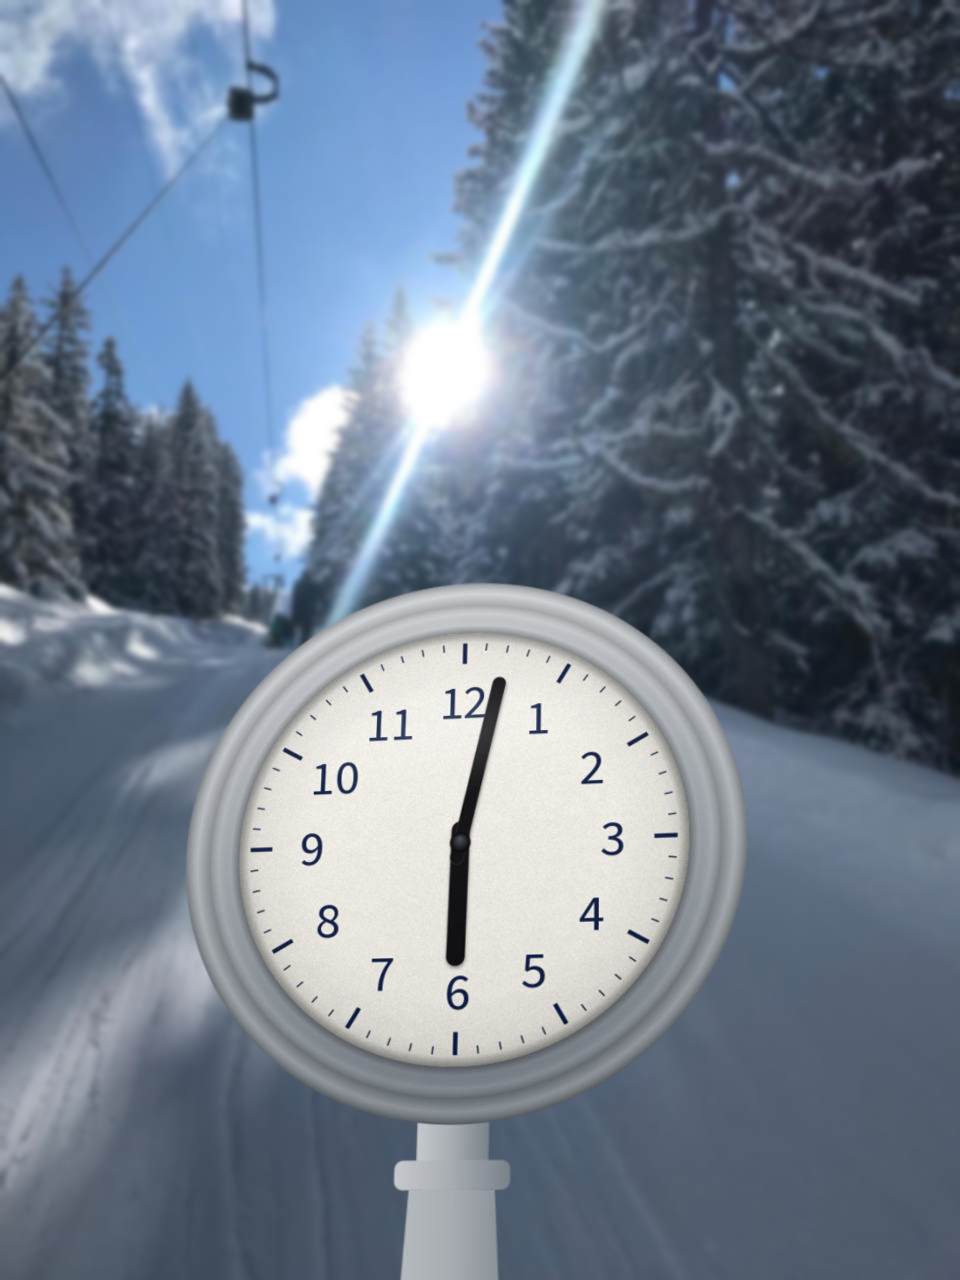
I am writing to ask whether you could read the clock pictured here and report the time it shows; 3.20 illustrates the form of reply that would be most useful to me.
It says 6.02
